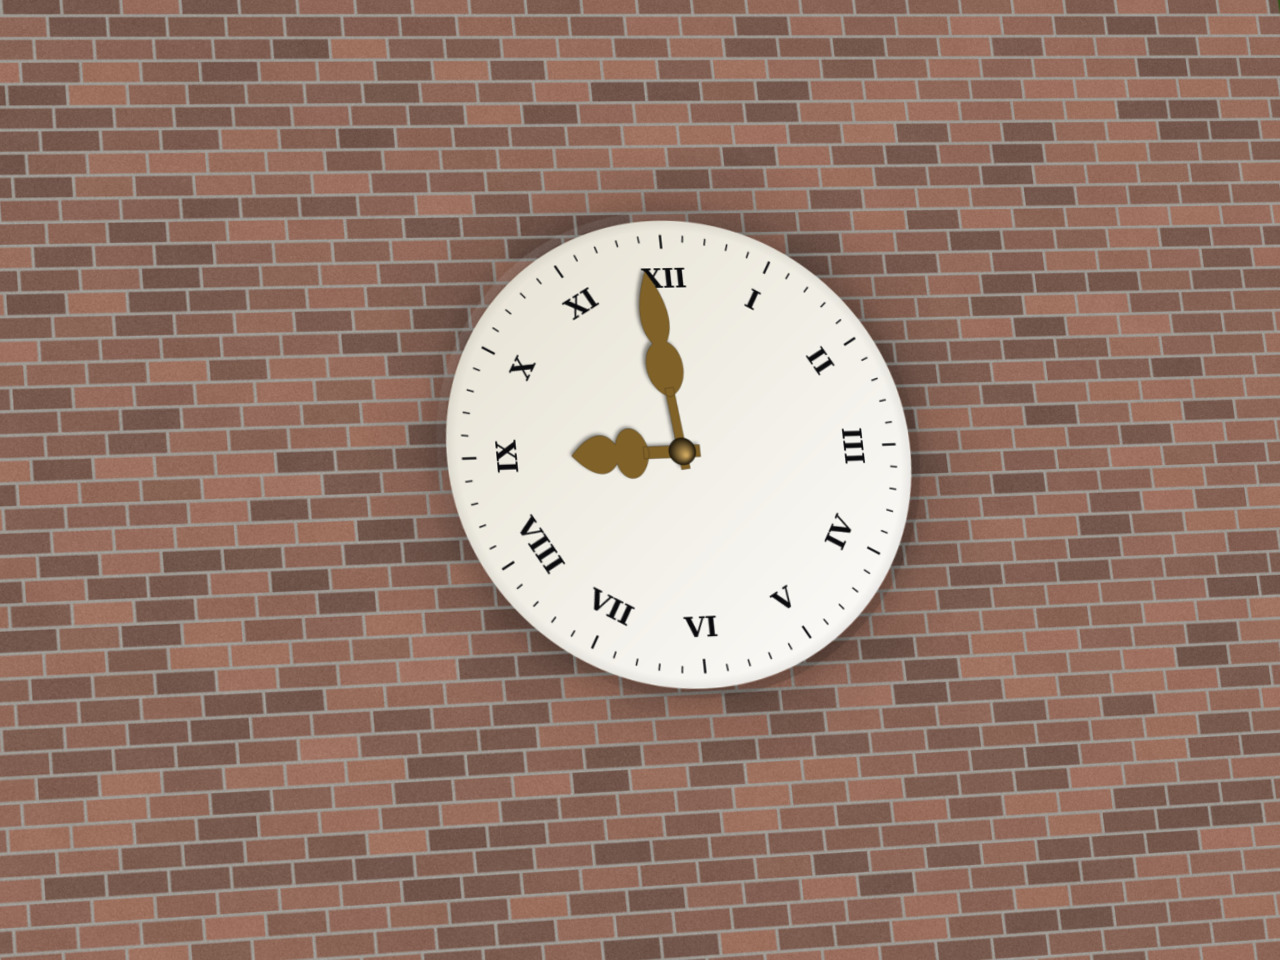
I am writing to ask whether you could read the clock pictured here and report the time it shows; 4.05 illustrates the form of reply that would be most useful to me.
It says 8.59
